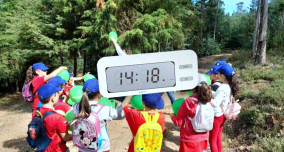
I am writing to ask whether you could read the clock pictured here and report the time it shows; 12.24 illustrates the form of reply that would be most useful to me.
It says 14.18
